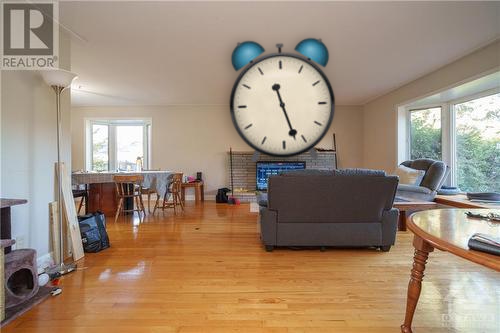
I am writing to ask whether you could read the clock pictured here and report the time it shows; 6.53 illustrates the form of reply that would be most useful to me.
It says 11.27
